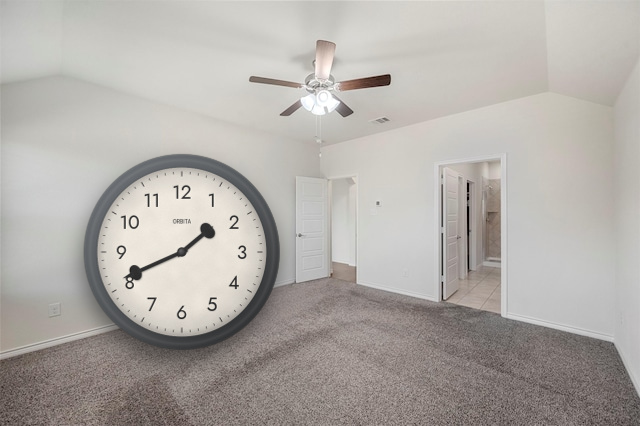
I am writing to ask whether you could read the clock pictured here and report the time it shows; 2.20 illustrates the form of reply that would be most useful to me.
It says 1.41
